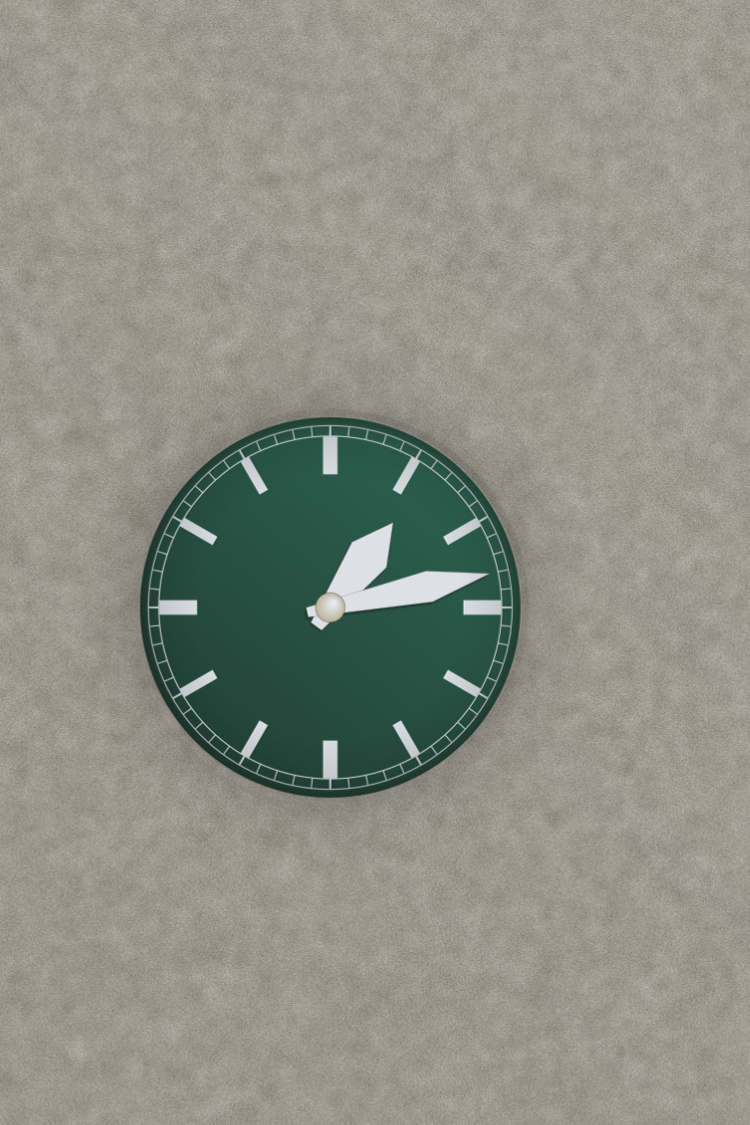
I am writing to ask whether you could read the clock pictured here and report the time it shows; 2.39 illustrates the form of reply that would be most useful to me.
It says 1.13
